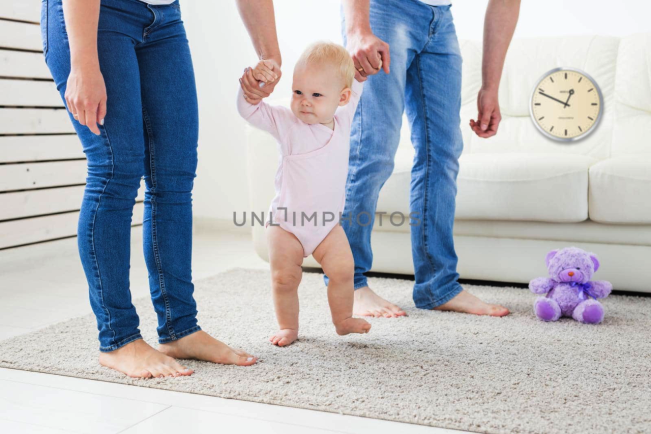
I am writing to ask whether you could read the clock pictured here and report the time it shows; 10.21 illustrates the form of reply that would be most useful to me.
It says 12.49
